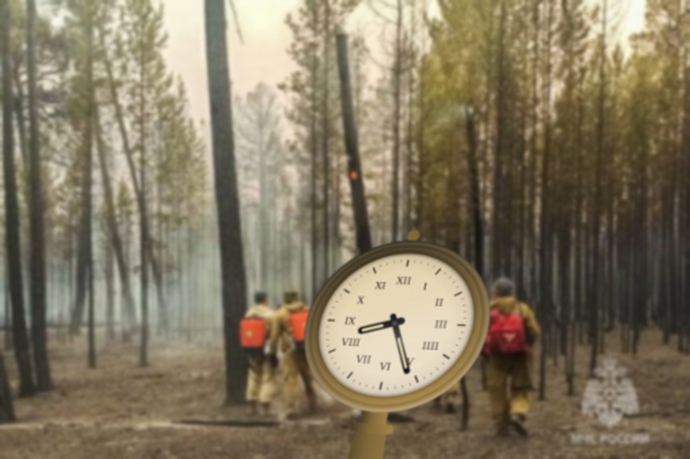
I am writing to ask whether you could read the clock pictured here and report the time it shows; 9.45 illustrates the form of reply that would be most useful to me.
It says 8.26
